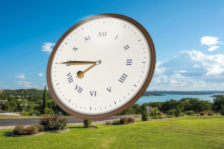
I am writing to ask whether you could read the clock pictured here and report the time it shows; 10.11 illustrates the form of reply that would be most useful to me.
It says 7.45
